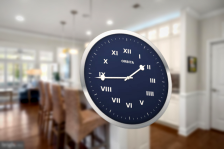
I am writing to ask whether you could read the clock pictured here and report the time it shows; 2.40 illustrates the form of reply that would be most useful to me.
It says 1.44
